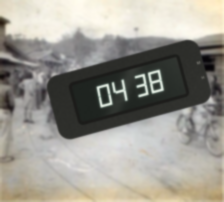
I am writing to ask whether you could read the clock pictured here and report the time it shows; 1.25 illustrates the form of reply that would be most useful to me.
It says 4.38
